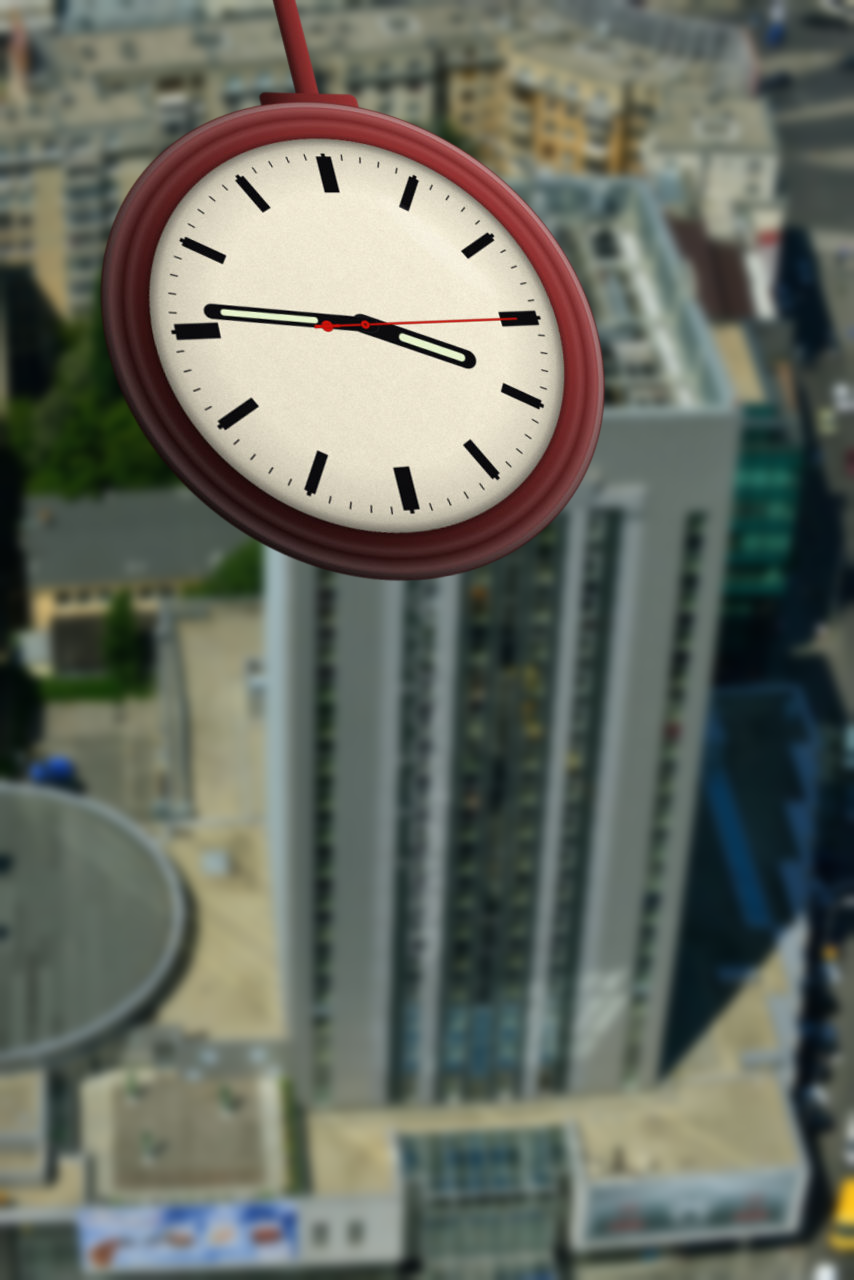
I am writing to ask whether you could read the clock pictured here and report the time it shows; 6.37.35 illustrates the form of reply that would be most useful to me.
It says 3.46.15
